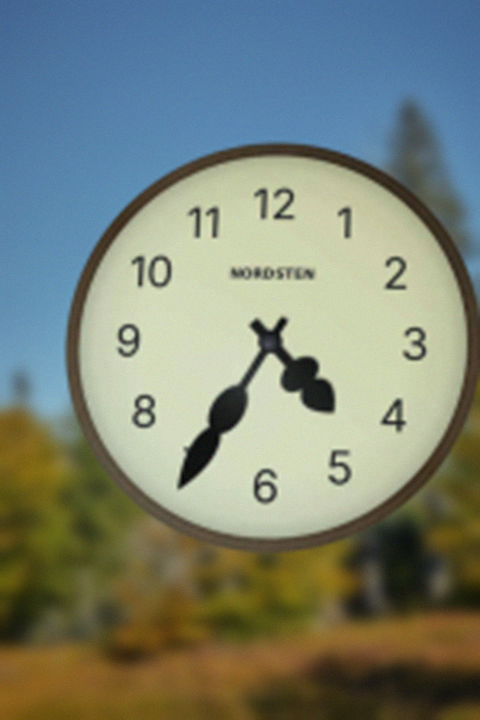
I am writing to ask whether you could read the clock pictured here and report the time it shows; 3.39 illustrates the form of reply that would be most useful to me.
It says 4.35
